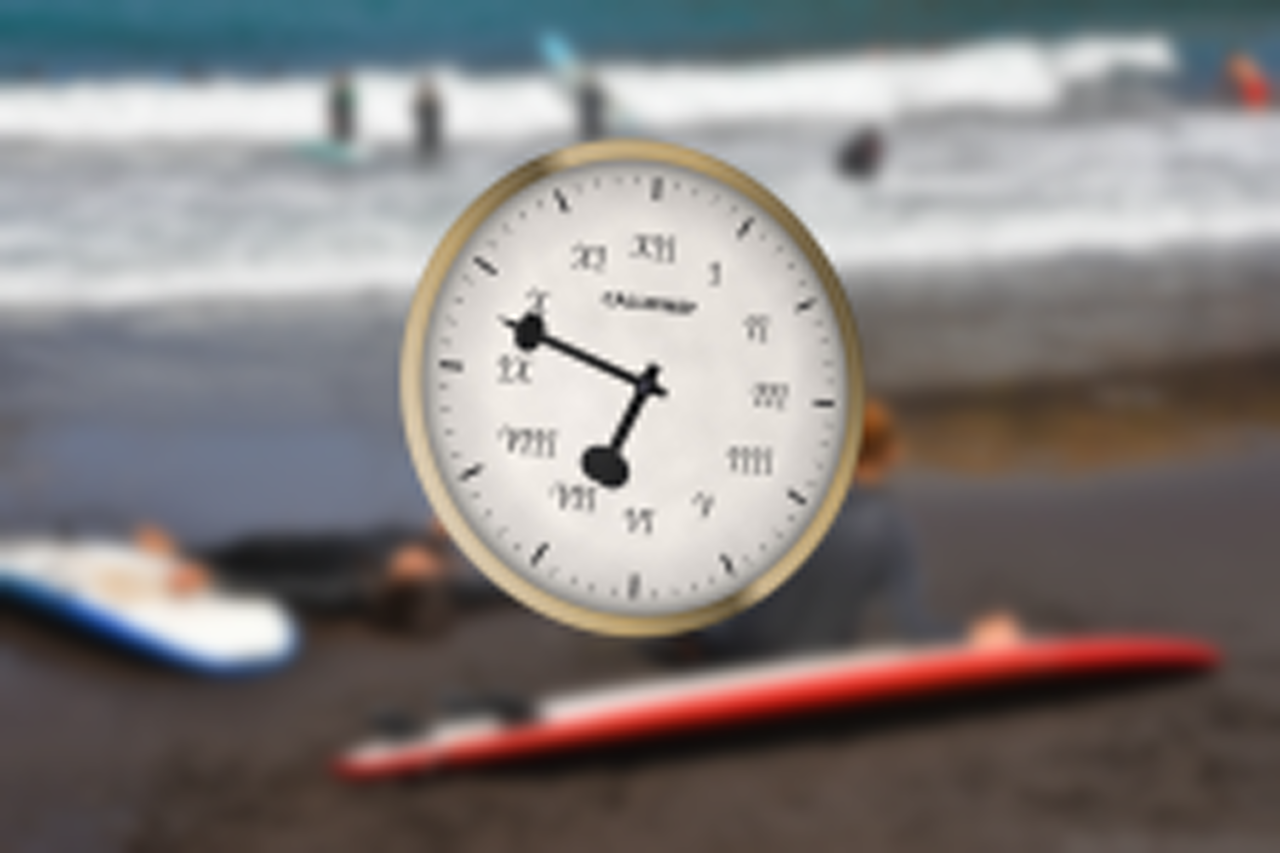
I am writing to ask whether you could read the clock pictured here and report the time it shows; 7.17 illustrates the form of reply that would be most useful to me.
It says 6.48
